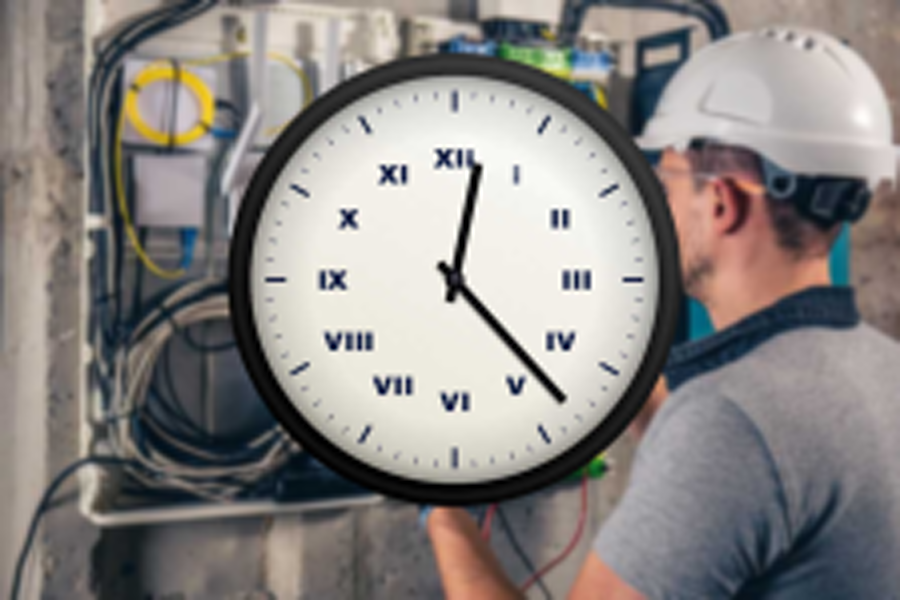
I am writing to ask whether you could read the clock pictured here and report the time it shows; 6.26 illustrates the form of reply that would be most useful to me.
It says 12.23
